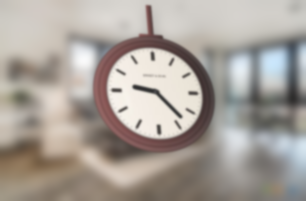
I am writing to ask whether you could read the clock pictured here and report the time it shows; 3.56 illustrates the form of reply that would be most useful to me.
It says 9.23
